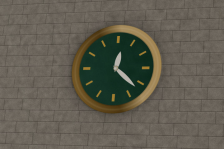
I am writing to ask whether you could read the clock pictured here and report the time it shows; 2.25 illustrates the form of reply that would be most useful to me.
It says 12.22
